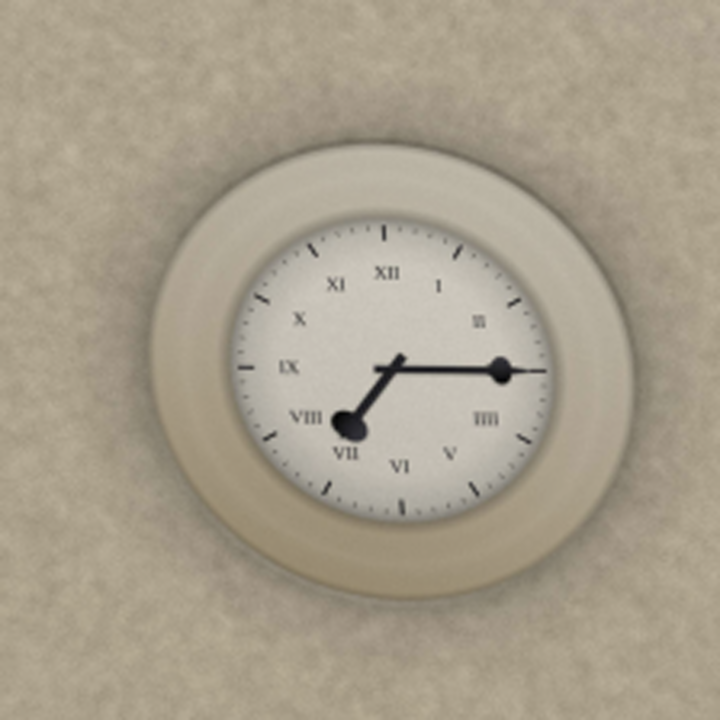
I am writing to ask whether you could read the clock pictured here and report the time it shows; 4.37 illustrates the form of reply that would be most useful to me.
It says 7.15
